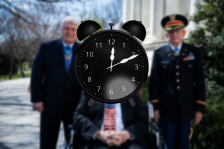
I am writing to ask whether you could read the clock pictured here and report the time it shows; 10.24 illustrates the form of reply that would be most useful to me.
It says 12.11
